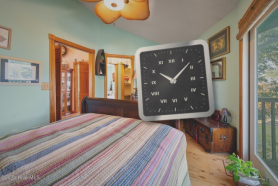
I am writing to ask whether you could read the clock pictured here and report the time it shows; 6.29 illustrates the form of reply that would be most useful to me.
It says 10.08
